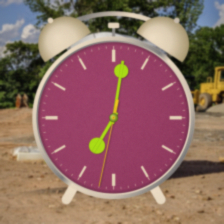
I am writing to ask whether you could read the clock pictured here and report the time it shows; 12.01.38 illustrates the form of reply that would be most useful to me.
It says 7.01.32
